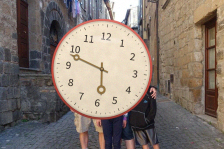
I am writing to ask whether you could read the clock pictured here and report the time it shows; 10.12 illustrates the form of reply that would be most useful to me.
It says 5.48
